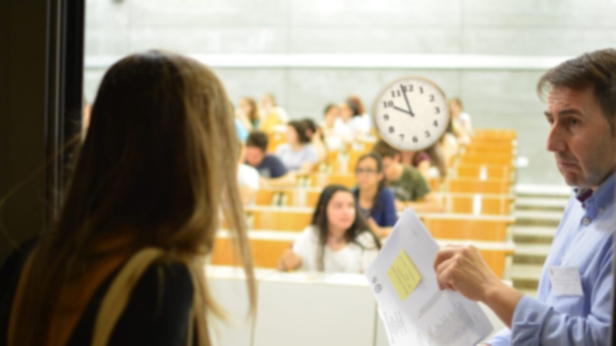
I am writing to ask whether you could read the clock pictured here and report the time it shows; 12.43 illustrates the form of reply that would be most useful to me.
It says 9.58
